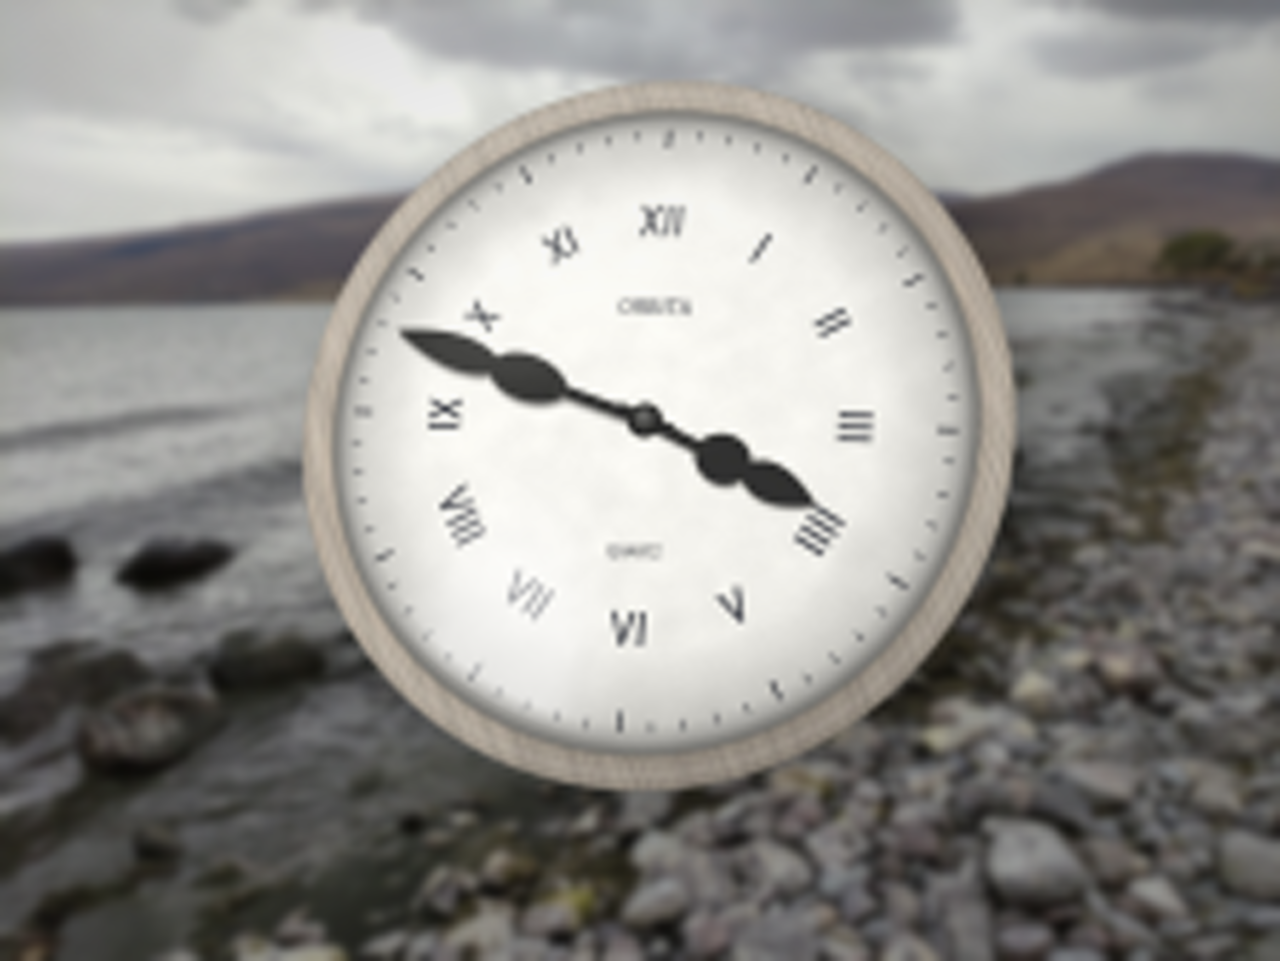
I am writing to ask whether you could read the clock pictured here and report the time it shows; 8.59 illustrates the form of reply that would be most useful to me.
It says 3.48
